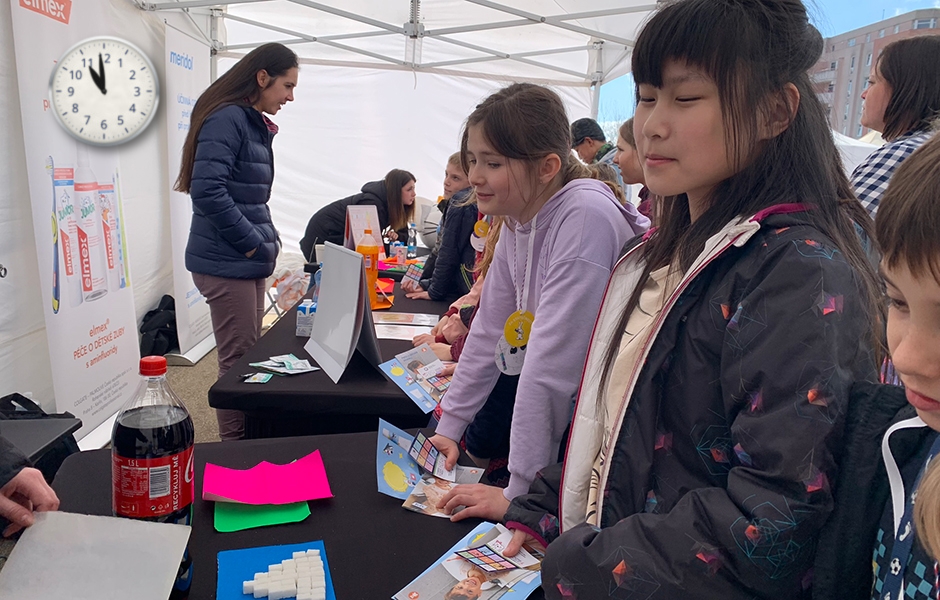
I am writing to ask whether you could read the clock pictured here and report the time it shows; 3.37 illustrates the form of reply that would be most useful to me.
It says 10.59
